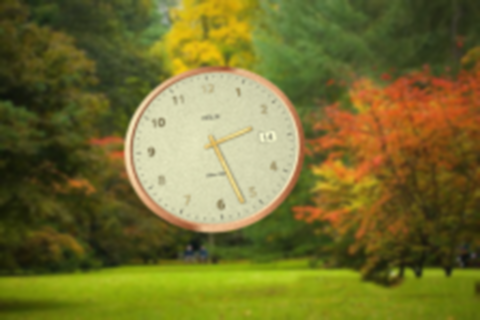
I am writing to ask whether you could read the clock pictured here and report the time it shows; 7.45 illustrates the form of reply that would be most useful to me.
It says 2.27
